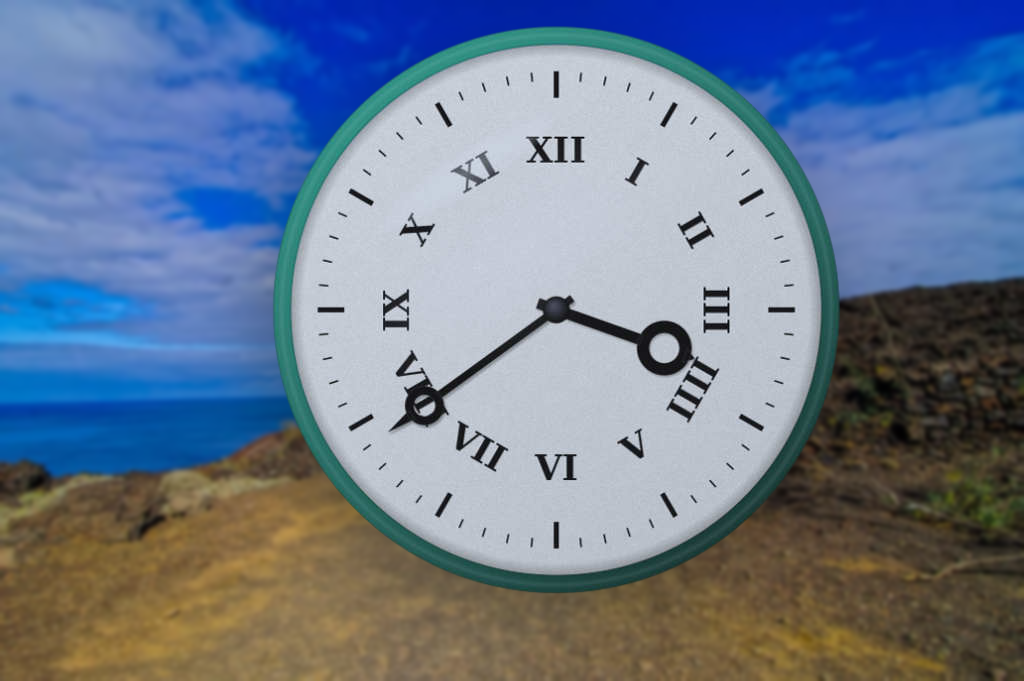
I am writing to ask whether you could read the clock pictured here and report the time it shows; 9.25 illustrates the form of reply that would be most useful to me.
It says 3.39
